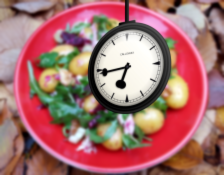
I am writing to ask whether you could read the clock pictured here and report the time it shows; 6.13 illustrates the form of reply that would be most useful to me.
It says 6.44
